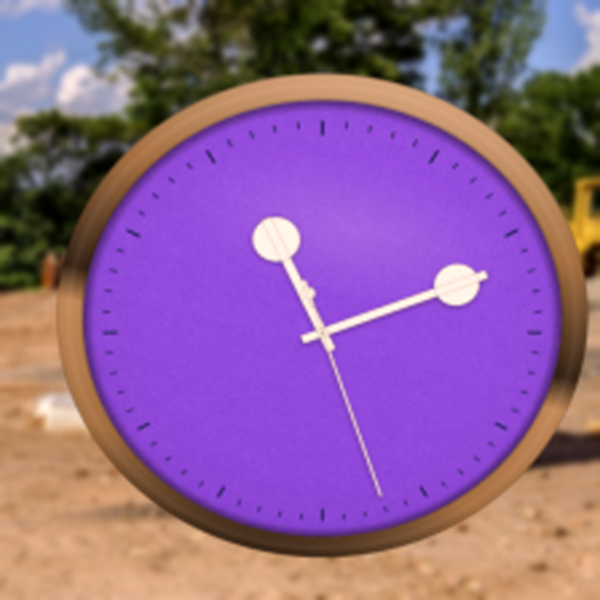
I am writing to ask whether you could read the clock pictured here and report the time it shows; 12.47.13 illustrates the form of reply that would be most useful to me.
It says 11.11.27
